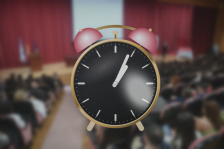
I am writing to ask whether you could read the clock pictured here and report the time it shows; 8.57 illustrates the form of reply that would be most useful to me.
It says 1.04
